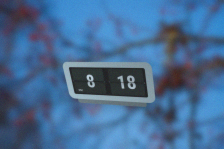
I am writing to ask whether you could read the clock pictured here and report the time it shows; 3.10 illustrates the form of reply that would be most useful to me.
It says 8.18
